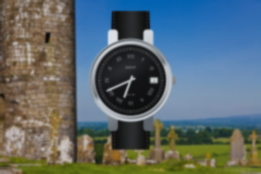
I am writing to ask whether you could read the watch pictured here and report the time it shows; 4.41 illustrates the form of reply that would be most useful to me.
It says 6.41
